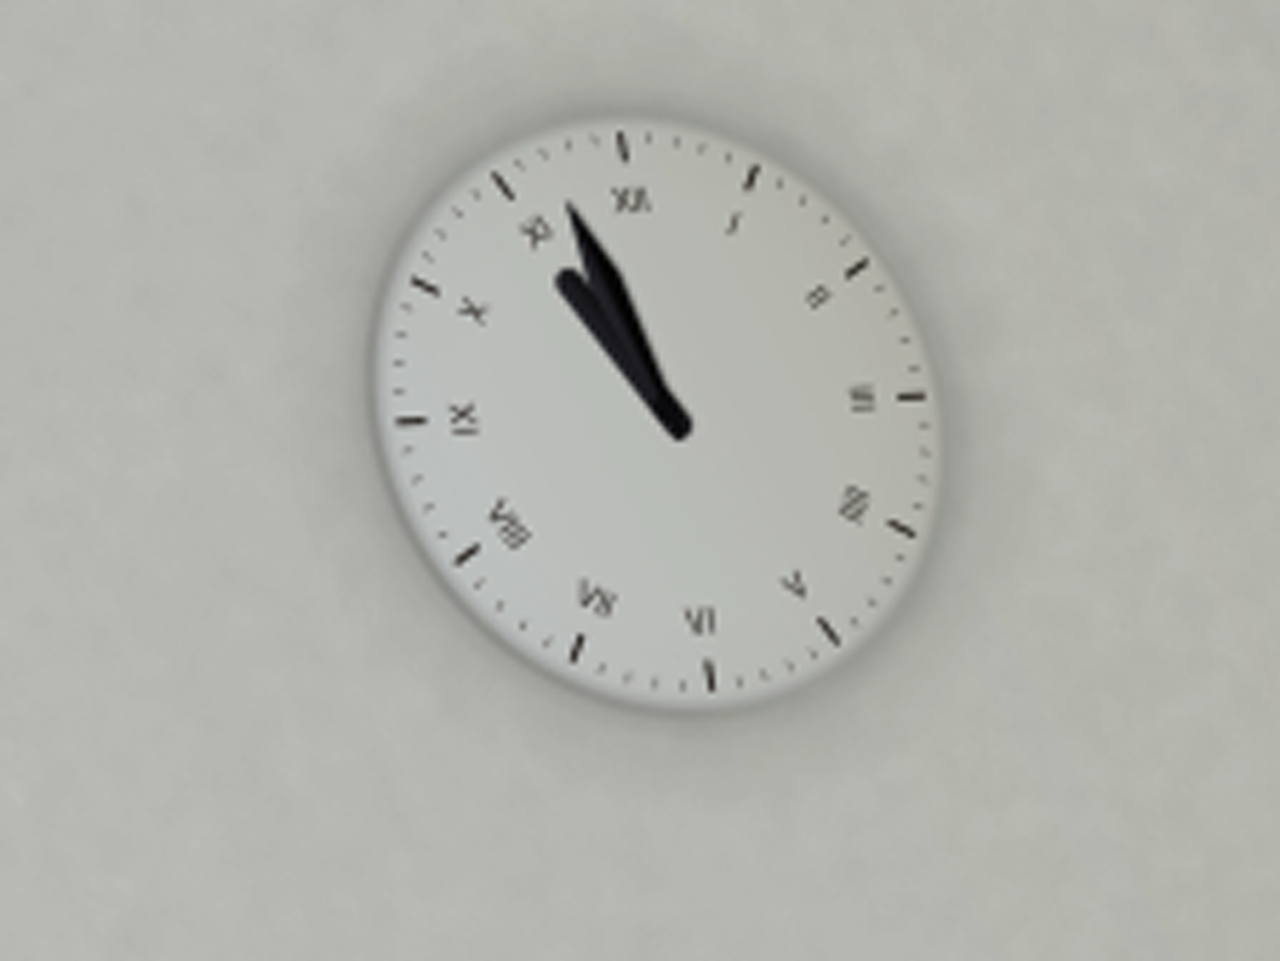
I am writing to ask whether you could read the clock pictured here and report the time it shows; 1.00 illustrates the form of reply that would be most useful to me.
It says 10.57
